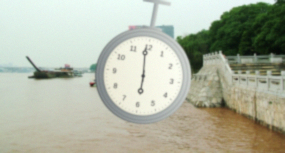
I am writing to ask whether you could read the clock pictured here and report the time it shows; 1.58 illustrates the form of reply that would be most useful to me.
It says 5.59
